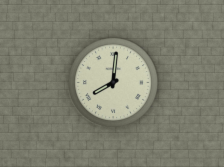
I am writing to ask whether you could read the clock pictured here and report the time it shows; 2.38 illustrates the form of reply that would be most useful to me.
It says 8.01
